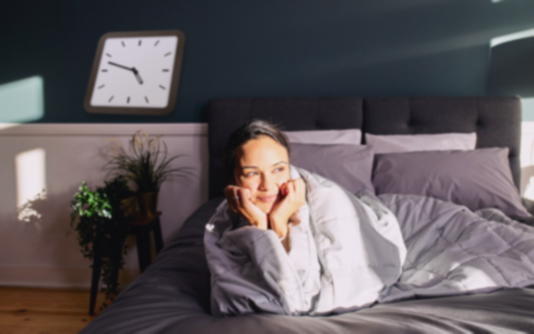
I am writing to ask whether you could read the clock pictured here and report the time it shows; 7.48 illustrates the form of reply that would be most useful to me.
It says 4.48
